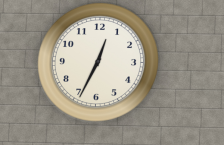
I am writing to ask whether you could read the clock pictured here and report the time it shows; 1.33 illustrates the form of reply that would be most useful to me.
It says 12.34
